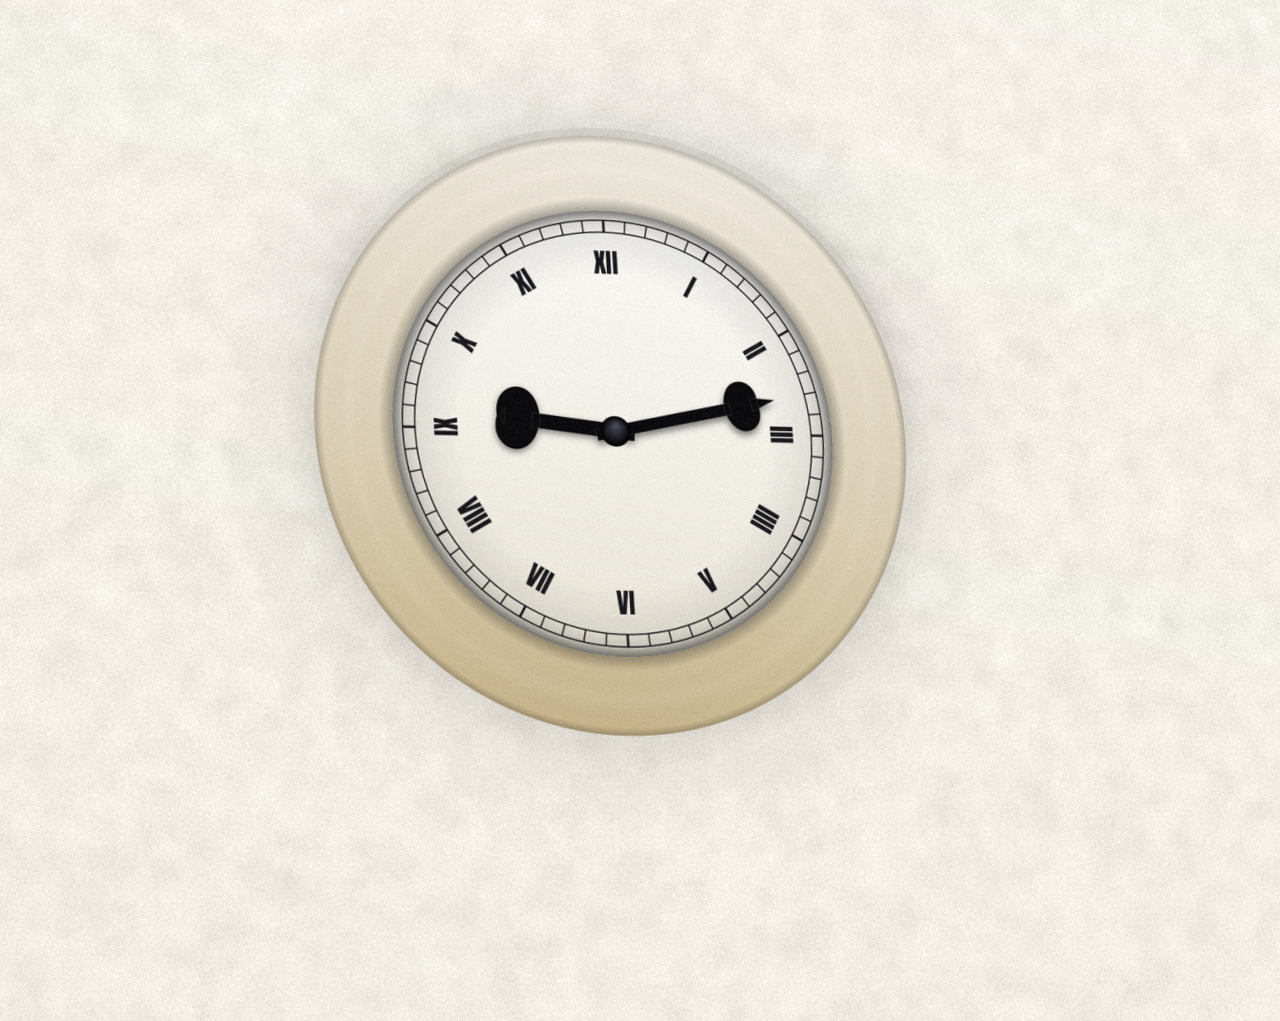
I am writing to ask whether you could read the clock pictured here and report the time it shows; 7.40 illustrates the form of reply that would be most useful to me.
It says 9.13
